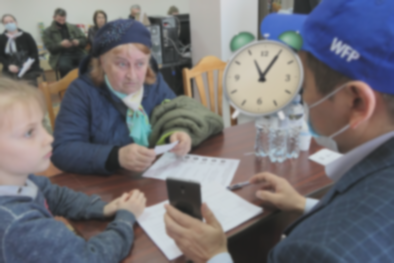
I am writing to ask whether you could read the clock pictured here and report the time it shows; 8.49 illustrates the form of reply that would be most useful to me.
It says 11.05
